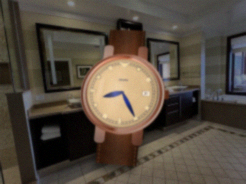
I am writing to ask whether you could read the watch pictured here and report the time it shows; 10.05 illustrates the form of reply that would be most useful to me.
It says 8.25
